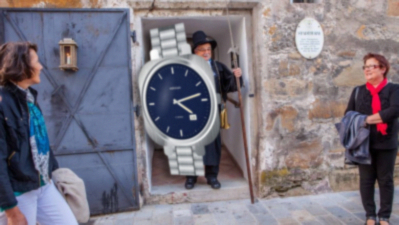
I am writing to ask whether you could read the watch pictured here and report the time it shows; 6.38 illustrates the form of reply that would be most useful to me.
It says 4.13
